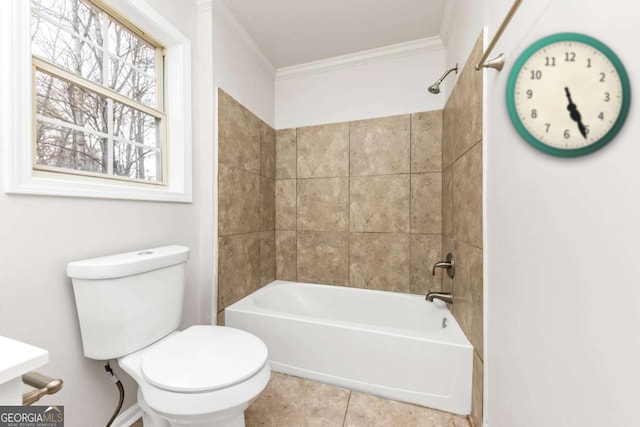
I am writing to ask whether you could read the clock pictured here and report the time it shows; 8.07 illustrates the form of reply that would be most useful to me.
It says 5.26
